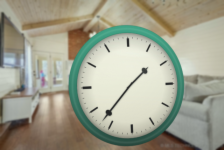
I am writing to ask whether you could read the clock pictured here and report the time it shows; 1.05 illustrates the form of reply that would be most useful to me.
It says 1.37
